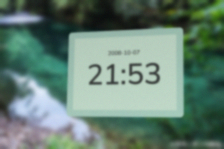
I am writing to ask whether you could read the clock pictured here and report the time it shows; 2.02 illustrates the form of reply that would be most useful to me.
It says 21.53
